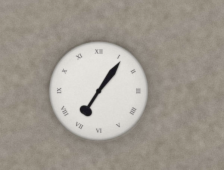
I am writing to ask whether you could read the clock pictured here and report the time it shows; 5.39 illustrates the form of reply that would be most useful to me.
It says 7.06
